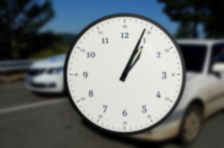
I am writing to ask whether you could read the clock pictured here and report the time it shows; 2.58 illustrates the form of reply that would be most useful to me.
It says 1.04
